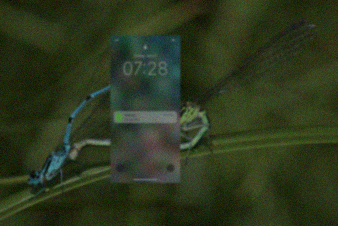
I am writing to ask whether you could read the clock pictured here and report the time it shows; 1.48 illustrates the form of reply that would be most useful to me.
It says 7.28
